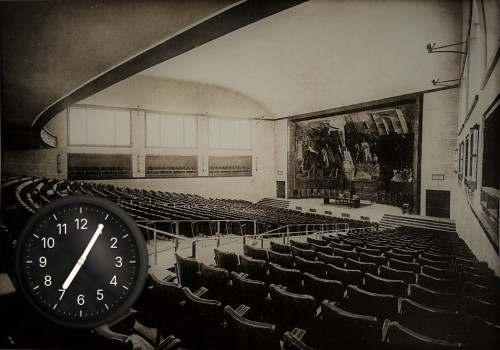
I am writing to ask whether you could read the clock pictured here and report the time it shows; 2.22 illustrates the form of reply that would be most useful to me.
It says 7.05
